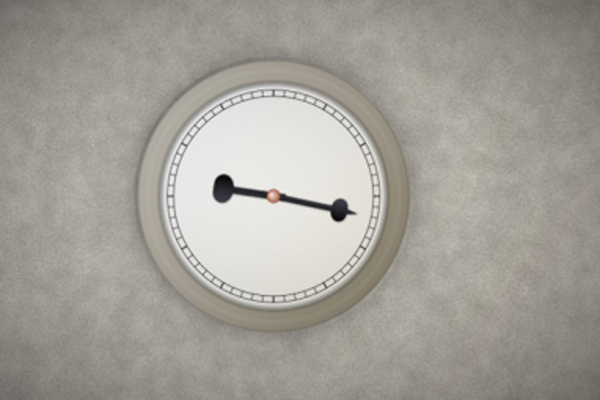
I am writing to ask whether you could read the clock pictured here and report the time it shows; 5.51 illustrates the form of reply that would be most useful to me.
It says 9.17
